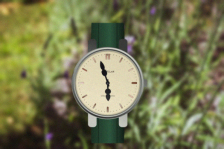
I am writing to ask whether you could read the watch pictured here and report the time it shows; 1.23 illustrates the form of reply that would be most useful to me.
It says 5.57
